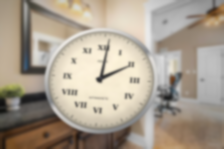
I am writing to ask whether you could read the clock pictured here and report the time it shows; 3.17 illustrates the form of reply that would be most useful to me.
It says 2.01
